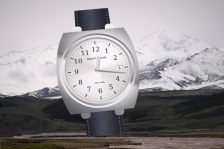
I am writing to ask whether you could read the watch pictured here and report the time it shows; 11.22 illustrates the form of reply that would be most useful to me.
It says 12.17
